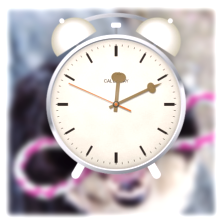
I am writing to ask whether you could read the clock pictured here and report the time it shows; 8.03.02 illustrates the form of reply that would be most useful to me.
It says 12.10.49
